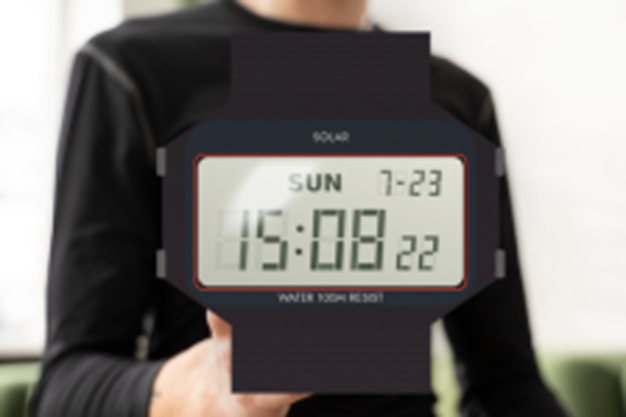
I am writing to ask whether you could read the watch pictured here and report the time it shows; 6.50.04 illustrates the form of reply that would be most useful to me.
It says 15.08.22
